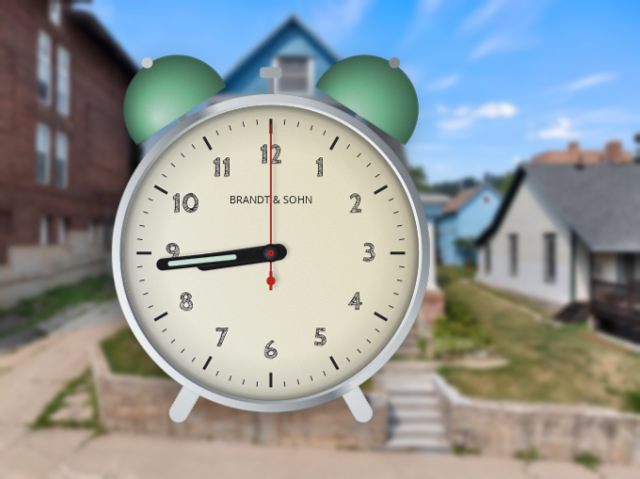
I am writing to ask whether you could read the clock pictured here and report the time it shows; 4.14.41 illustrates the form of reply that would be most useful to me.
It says 8.44.00
